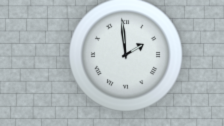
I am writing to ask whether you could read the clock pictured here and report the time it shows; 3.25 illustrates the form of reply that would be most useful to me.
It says 1.59
